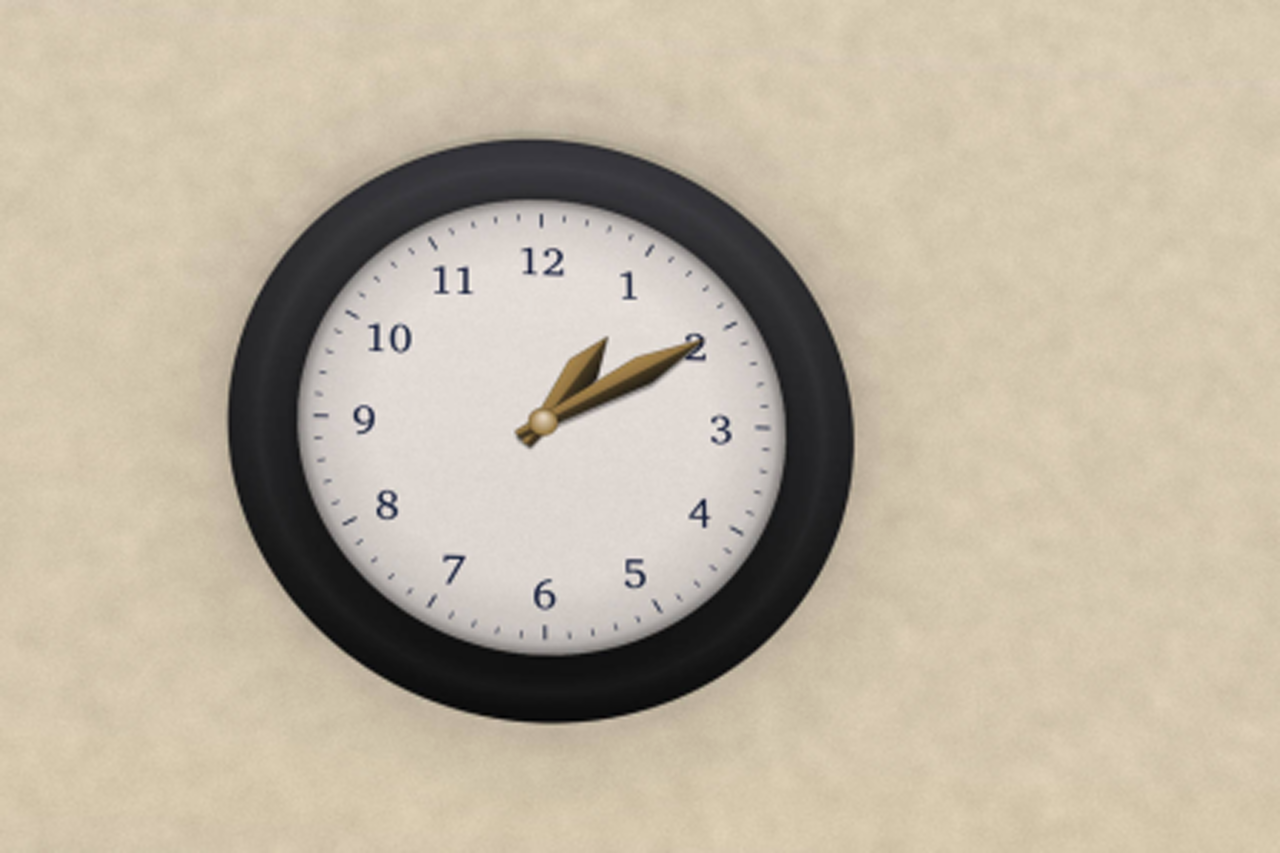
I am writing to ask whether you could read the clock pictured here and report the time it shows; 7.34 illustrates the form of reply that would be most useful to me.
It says 1.10
